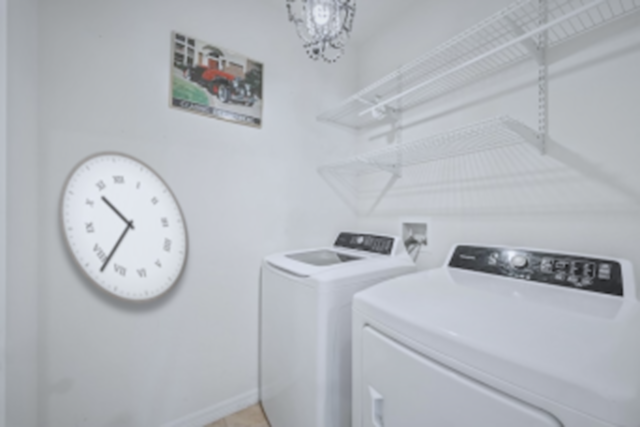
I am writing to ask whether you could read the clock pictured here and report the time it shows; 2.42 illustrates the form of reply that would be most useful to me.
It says 10.38
